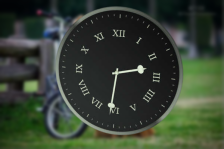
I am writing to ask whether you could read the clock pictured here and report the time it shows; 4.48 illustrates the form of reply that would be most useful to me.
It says 2.31
